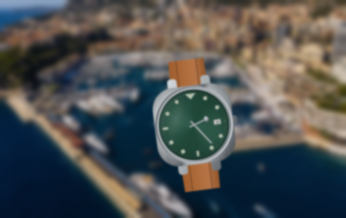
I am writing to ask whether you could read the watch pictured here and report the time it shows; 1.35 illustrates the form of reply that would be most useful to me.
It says 2.24
